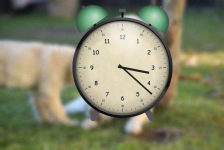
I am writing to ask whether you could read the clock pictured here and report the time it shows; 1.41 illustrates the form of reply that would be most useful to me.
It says 3.22
